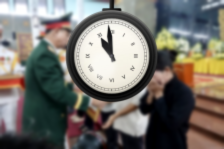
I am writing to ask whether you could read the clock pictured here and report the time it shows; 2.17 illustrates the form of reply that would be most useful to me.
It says 10.59
